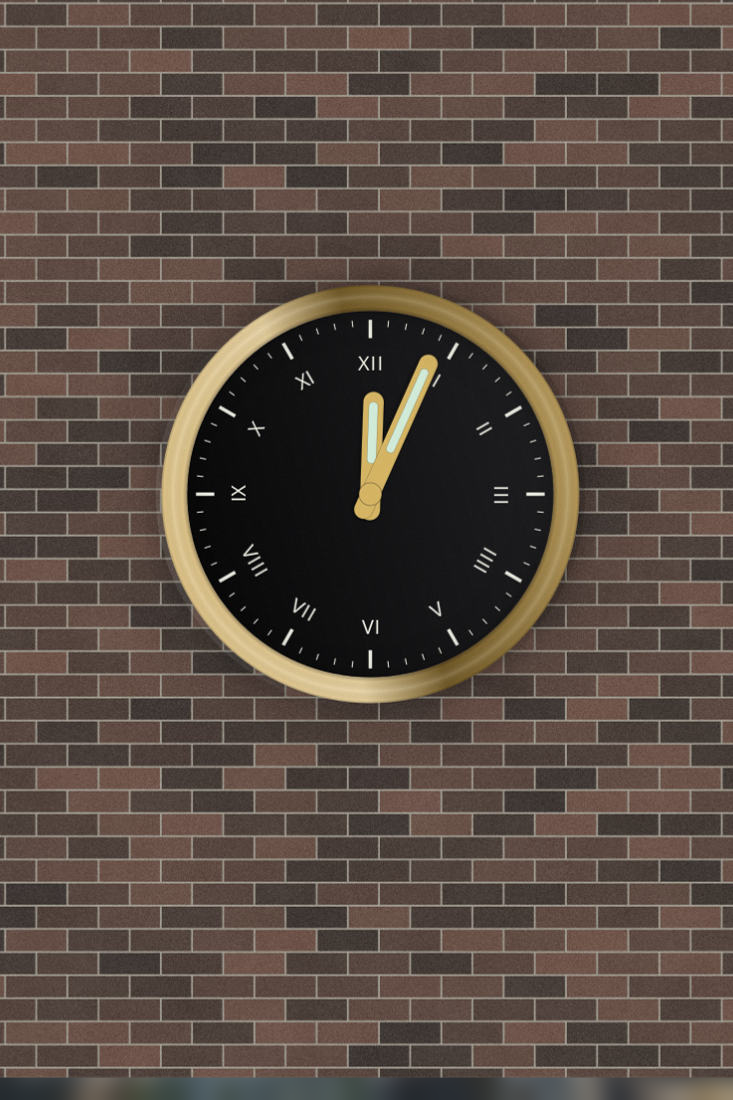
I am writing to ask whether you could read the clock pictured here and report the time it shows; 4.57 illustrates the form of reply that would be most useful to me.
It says 12.04
